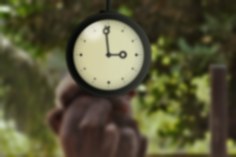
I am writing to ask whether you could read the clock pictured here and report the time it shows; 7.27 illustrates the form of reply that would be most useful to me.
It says 2.59
